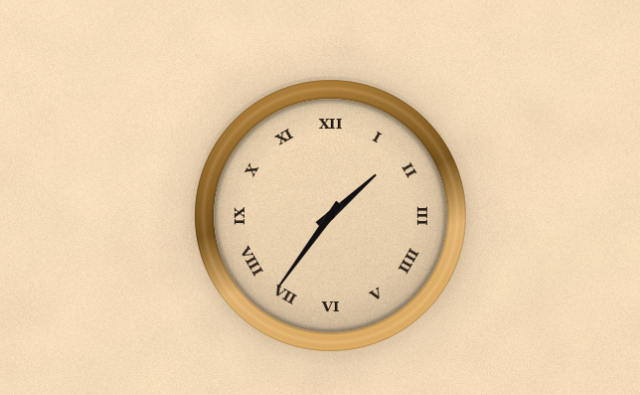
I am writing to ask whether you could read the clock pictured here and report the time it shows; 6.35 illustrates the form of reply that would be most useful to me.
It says 1.36
